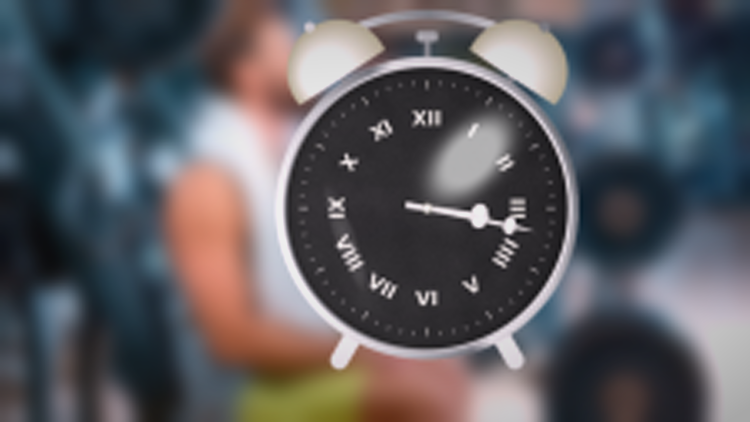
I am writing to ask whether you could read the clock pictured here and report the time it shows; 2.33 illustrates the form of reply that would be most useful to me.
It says 3.17
